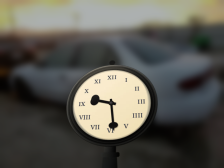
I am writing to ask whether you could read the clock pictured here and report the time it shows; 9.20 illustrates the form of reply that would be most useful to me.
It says 9.29
